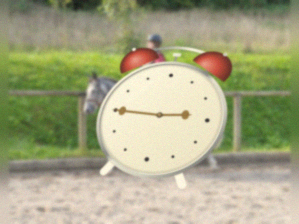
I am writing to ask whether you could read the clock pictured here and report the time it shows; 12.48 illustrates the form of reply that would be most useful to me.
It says 2.45
